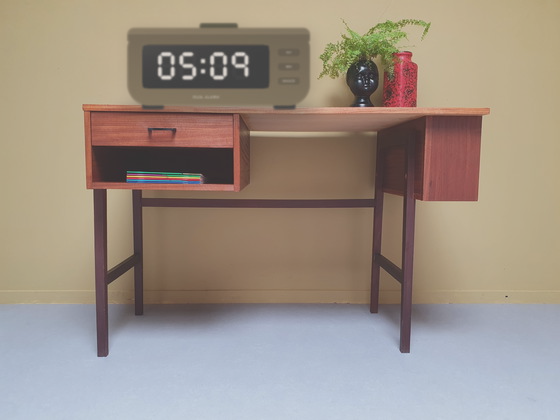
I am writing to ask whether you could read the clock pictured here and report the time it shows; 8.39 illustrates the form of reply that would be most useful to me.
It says 5.09
